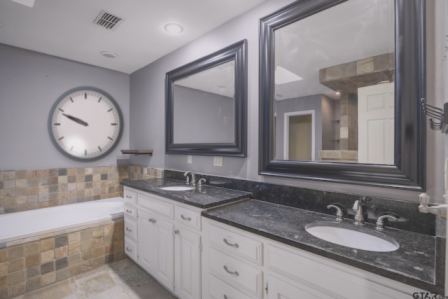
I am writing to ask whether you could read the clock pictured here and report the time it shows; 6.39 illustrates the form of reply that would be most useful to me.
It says 9.49
